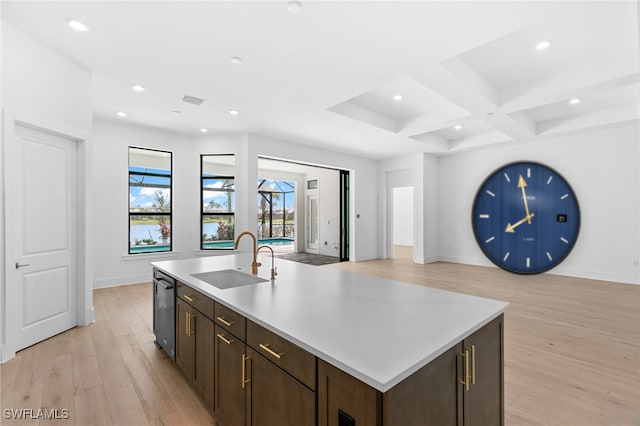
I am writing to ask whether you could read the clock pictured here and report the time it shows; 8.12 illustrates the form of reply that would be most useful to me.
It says 7.58
